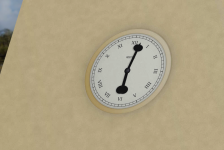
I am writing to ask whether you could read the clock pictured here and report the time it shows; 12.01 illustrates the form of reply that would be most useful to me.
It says 6.02
